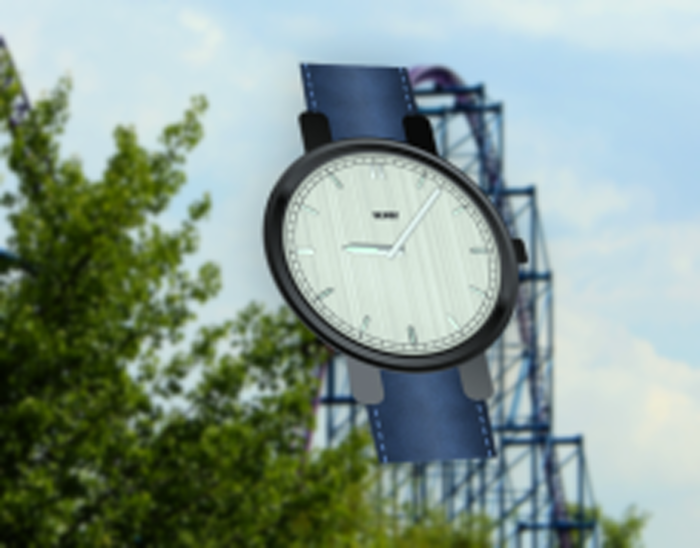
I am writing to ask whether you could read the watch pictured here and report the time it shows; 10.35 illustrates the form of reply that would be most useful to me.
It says 9.07
